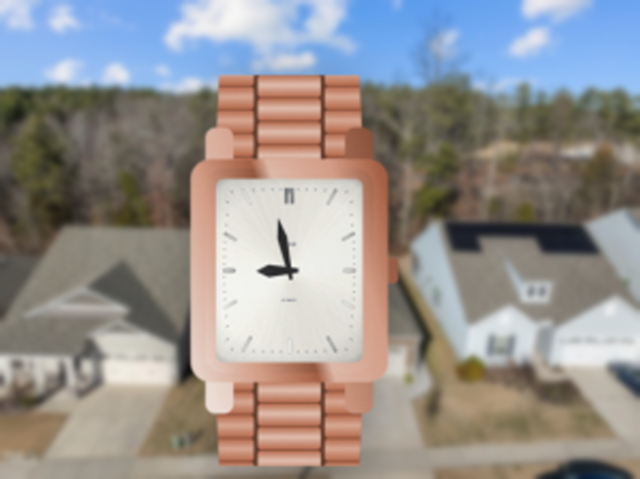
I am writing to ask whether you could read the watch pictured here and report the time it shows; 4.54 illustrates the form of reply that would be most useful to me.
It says 8.58
